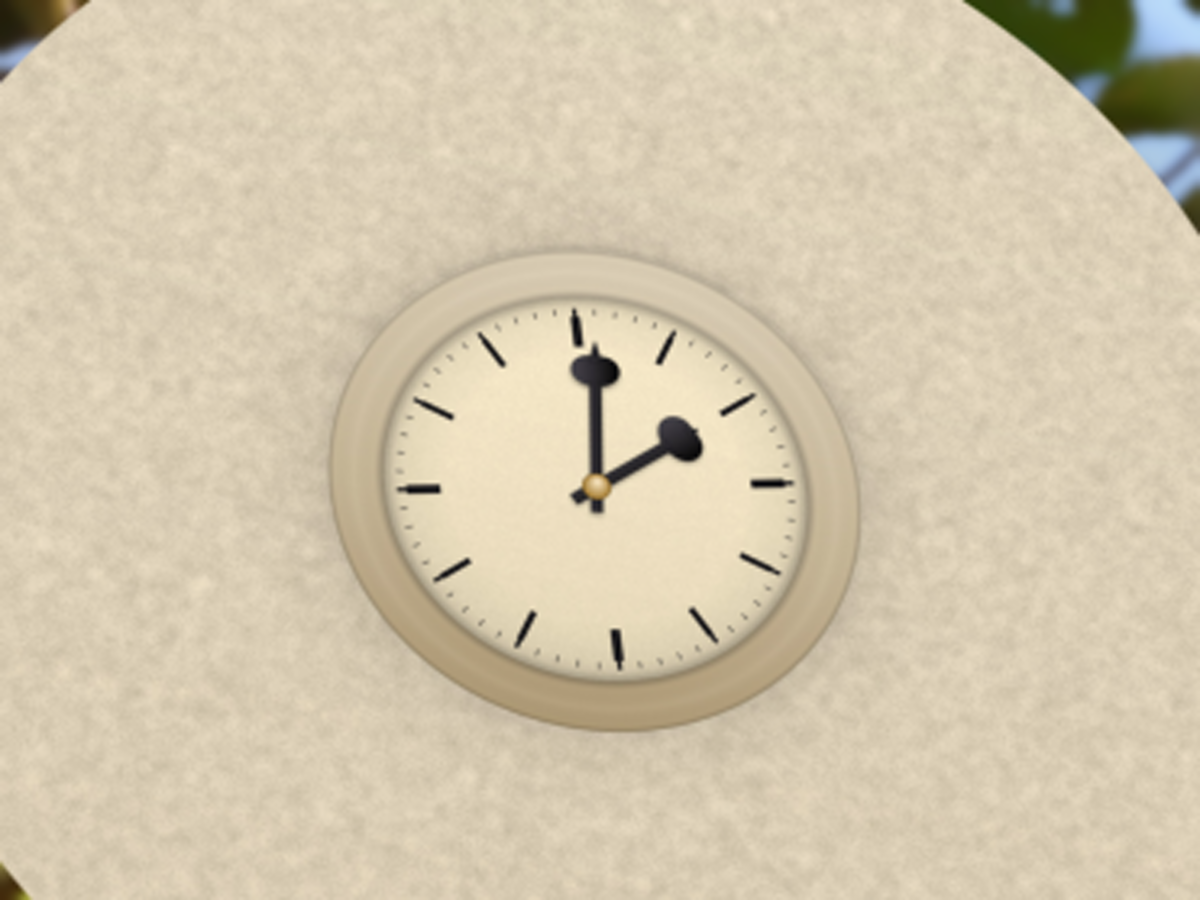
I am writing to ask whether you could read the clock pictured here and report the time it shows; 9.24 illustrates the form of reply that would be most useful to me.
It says 2.01
